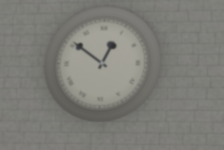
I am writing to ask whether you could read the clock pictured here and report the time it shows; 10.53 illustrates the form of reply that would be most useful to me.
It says 12.51
